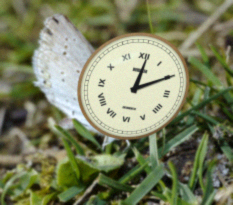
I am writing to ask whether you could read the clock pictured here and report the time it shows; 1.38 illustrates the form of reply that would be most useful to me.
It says 12.10
